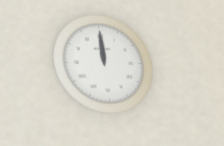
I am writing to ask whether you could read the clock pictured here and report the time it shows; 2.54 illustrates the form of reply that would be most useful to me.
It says 12.00
